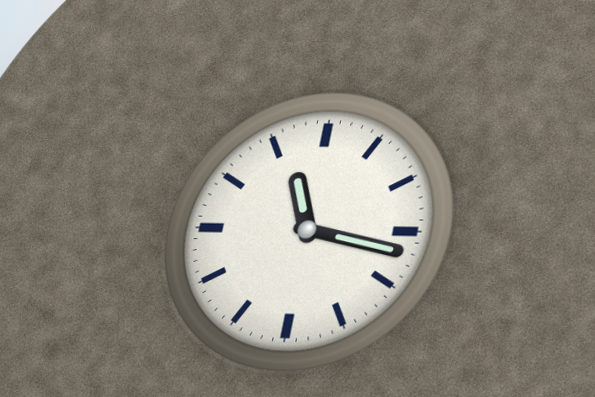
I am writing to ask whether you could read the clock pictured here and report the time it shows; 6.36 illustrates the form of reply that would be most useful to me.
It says 11.17
